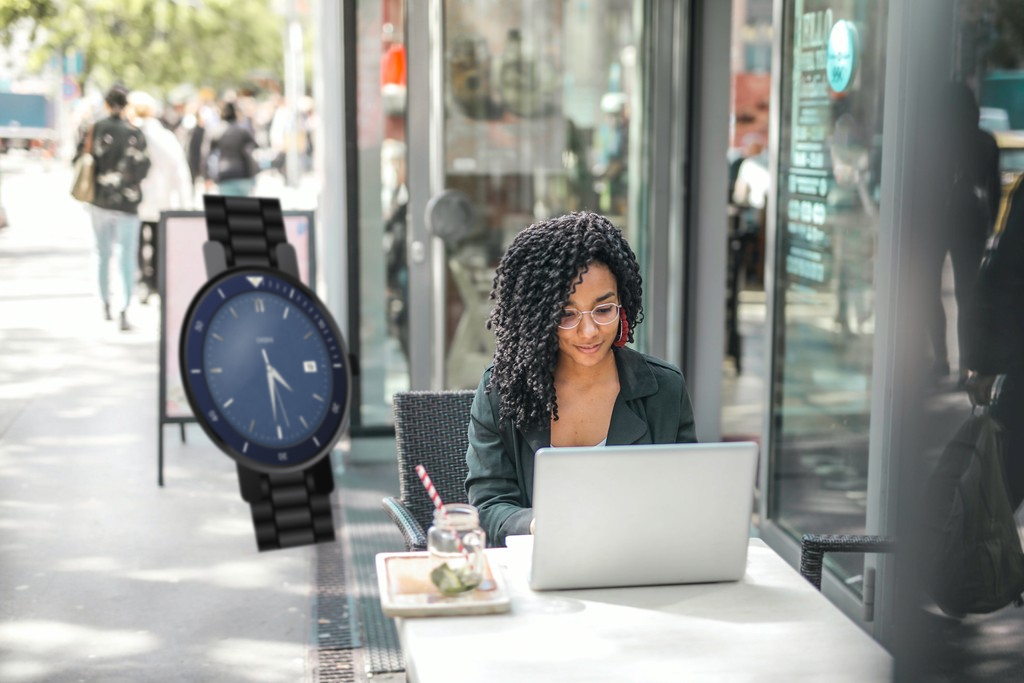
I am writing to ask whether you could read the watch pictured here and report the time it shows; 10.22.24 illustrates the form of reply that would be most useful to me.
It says 4.30.28
